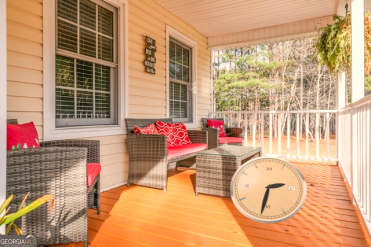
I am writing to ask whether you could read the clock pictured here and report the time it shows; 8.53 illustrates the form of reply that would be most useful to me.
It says 2.32
